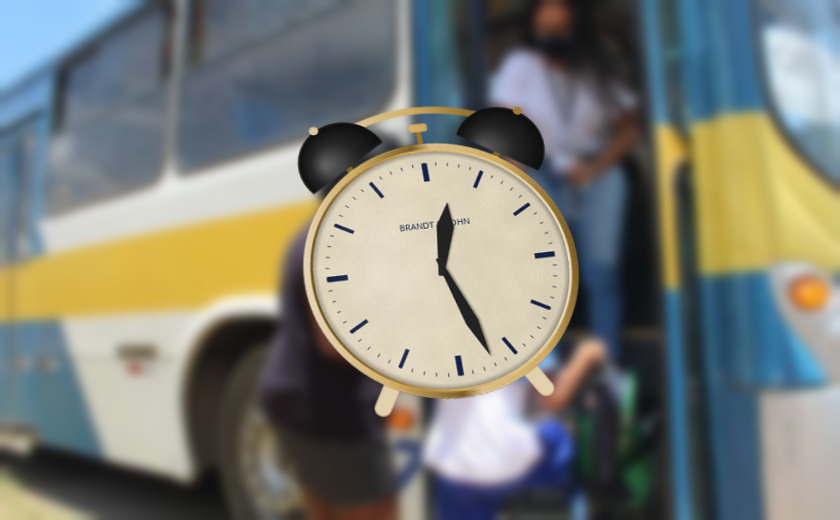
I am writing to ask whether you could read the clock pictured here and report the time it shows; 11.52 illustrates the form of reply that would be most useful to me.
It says 12.27
